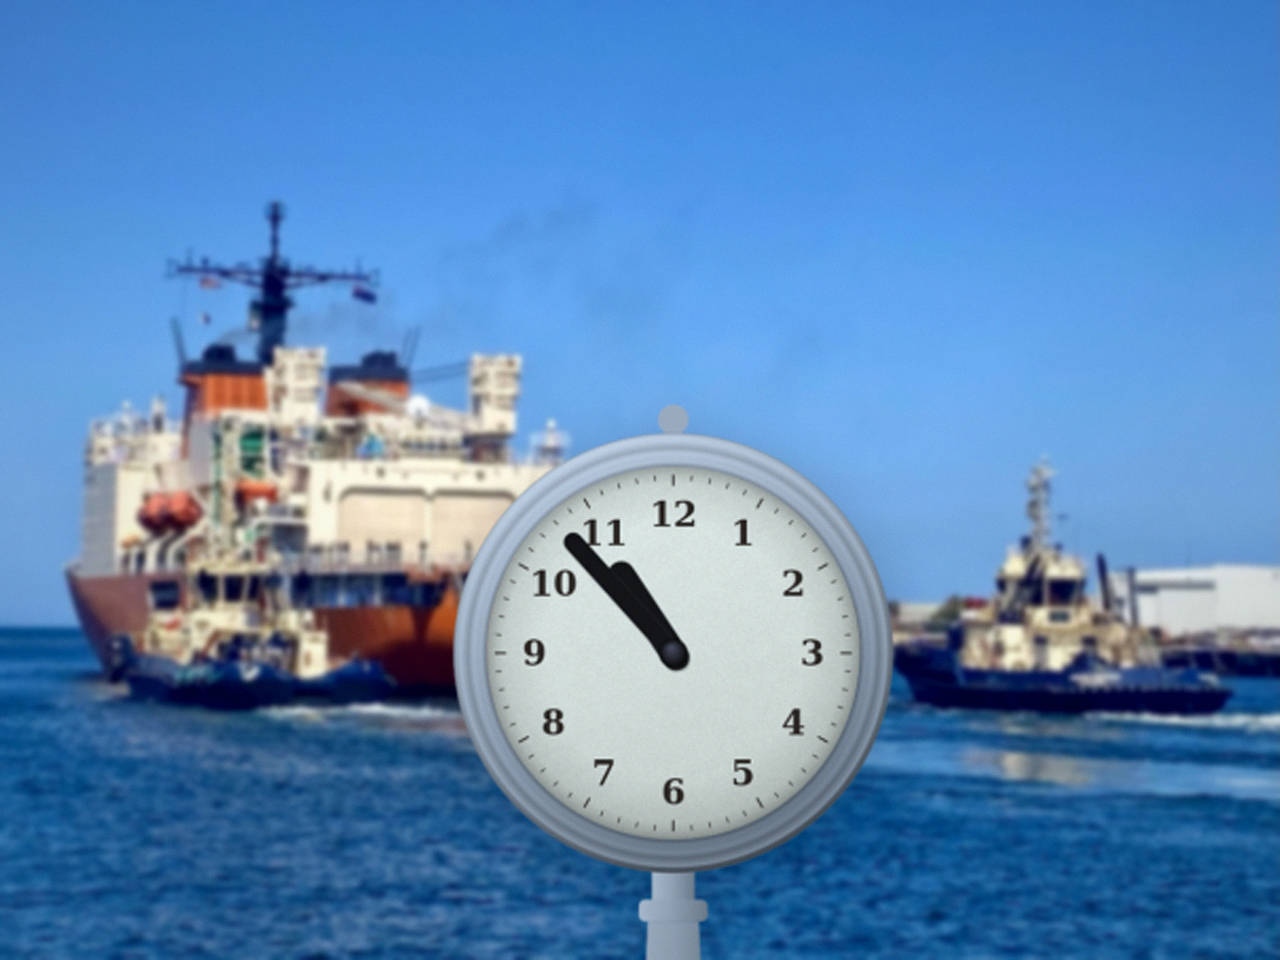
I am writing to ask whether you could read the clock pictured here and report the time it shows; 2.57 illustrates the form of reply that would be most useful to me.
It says 10.53
